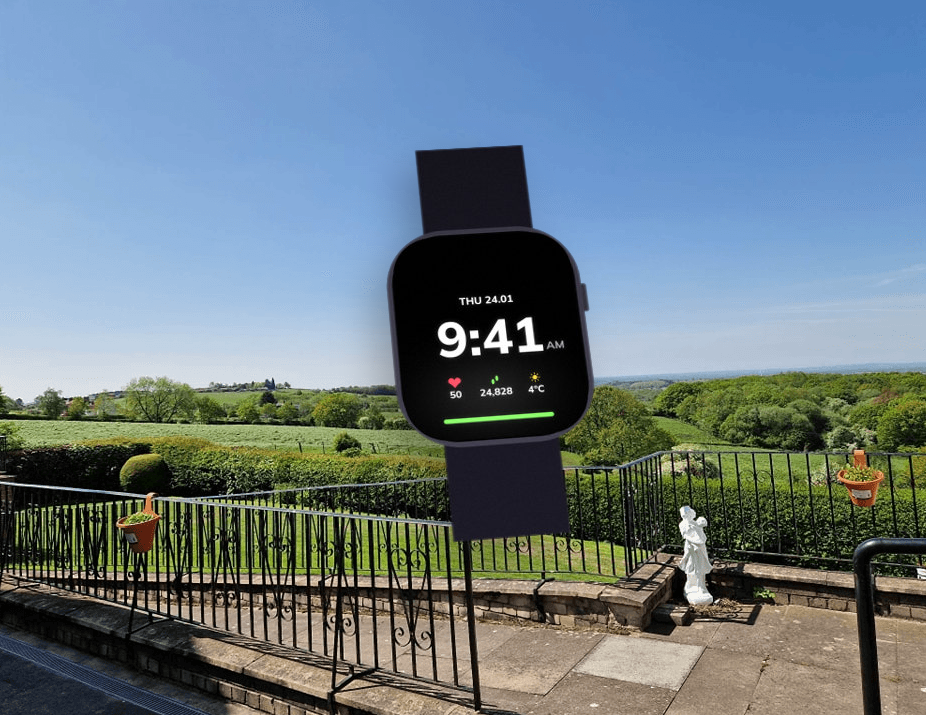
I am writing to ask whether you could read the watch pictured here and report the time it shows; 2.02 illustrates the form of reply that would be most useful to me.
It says 9.41
